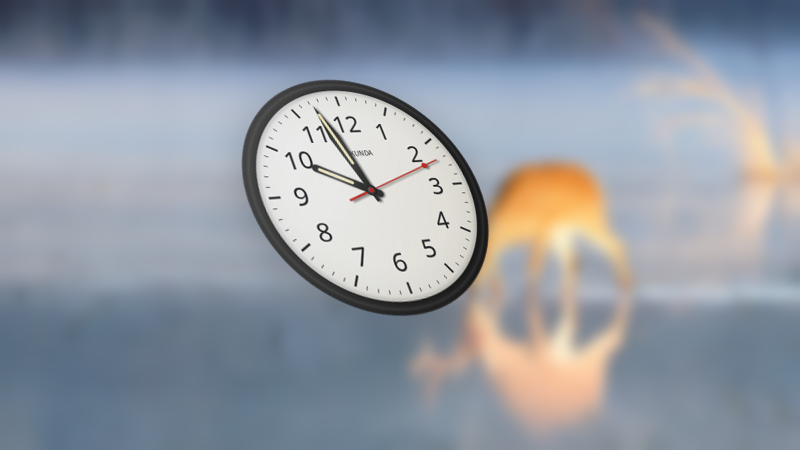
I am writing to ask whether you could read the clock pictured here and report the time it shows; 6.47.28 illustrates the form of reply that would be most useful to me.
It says 9.57.12
